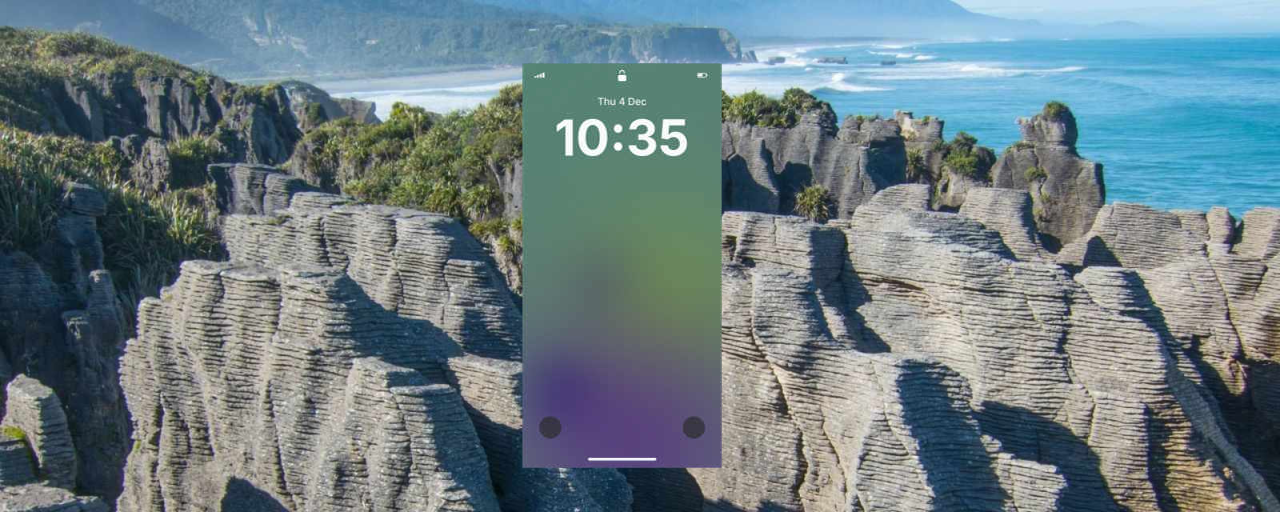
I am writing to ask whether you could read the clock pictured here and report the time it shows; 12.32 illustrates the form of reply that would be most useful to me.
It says 10.35
